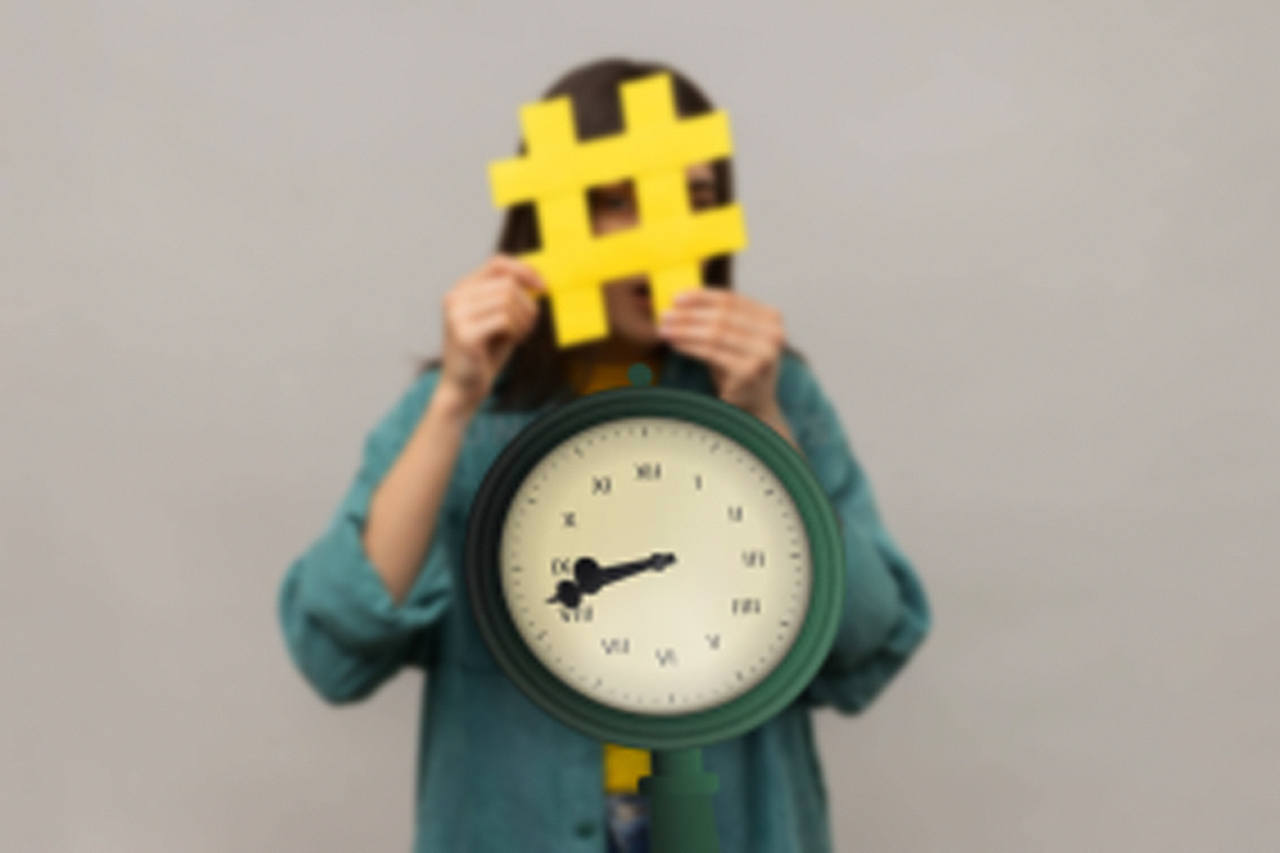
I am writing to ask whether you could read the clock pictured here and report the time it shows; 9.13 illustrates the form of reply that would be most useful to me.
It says 8.42
